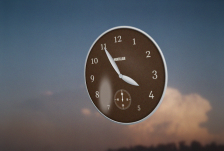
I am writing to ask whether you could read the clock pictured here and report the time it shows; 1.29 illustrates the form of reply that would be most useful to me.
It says 3.55
